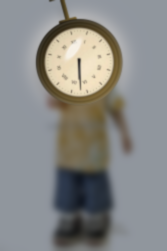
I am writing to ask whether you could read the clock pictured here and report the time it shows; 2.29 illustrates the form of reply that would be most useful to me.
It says 6.32
